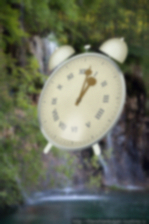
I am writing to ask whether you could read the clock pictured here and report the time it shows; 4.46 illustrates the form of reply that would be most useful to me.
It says 1.02
